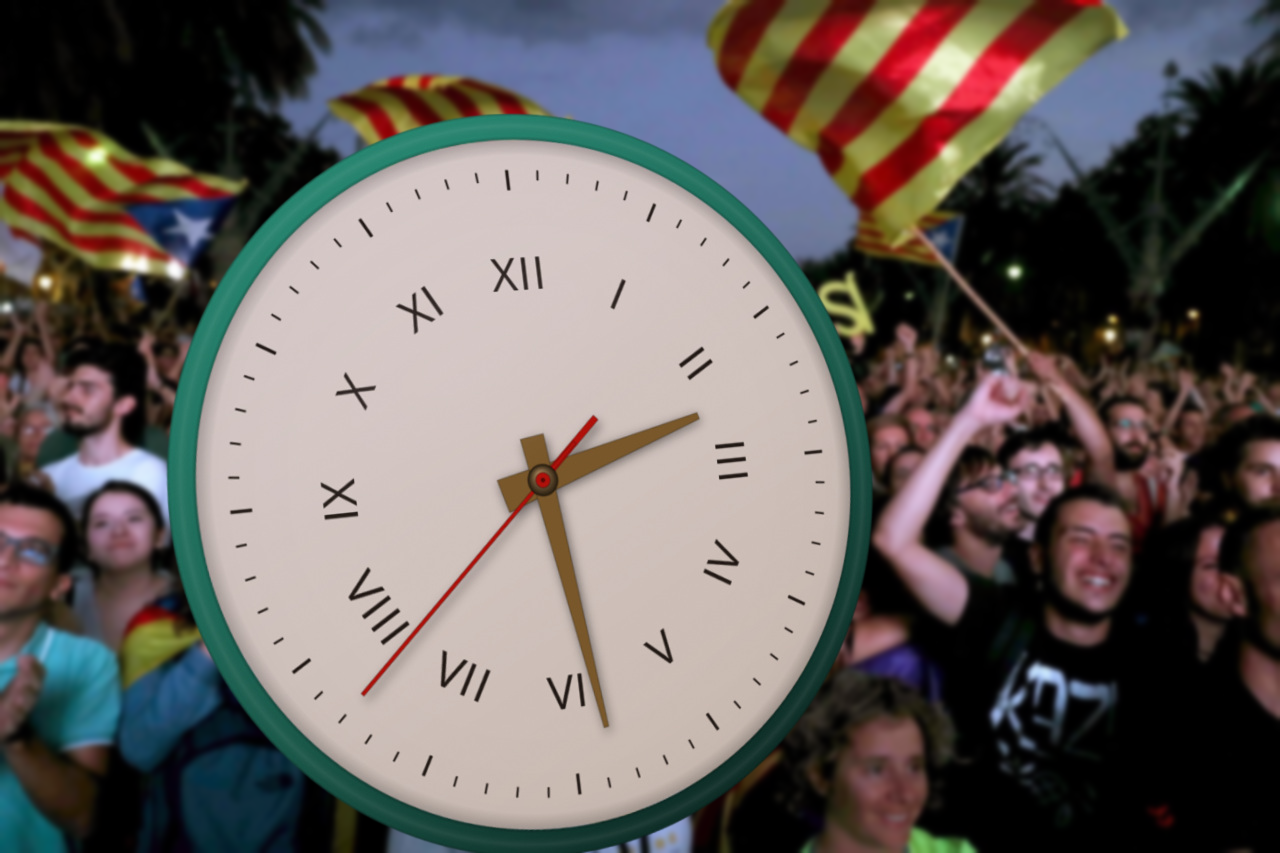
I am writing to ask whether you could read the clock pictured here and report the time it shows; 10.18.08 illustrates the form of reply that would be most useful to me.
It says 2.28.38
